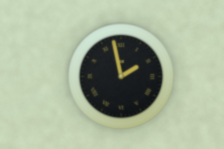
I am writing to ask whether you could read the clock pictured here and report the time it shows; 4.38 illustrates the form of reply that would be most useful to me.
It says 1.58
